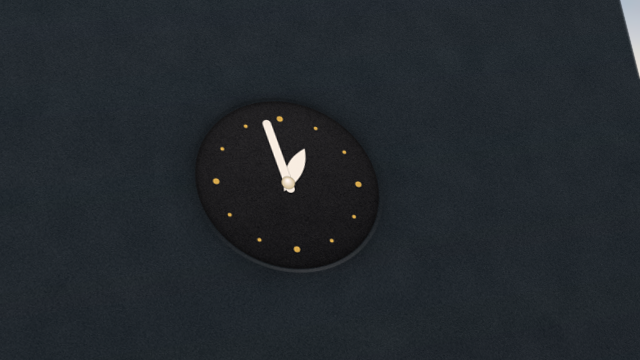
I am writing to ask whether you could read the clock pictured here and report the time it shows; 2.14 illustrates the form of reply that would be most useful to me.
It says 12.58
